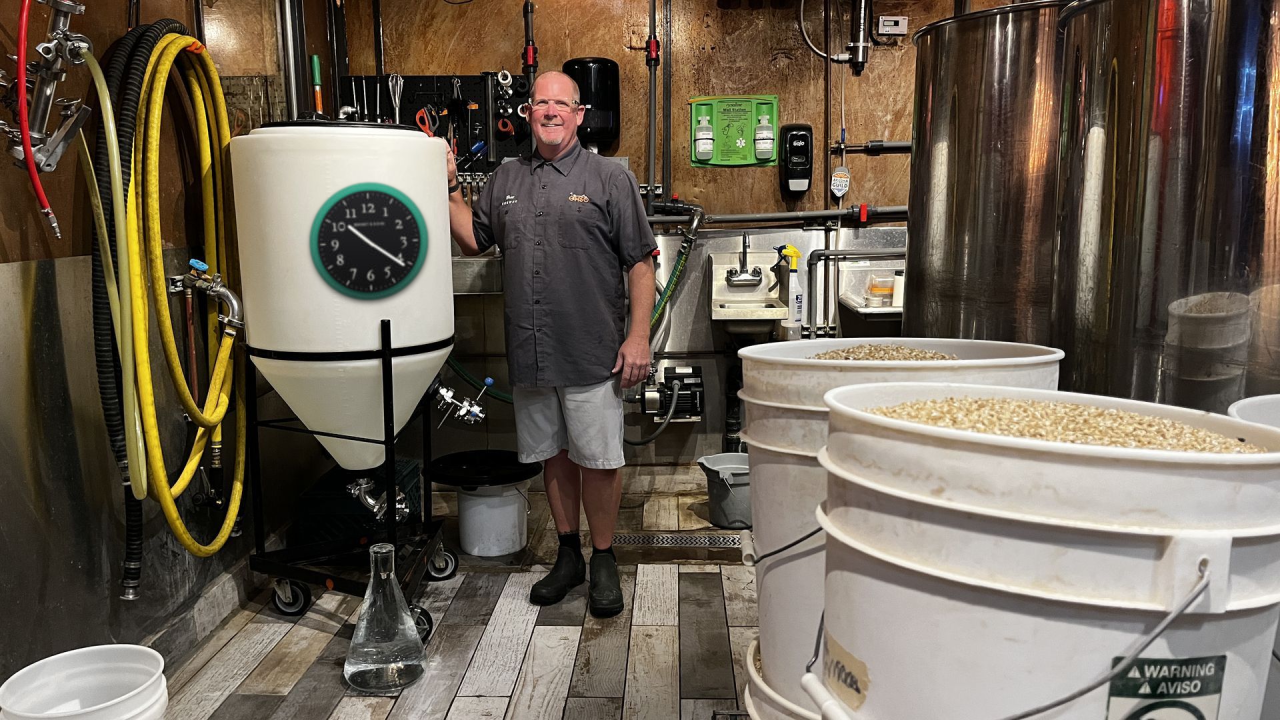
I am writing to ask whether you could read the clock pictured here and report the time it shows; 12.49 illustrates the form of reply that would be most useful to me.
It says 10.21
